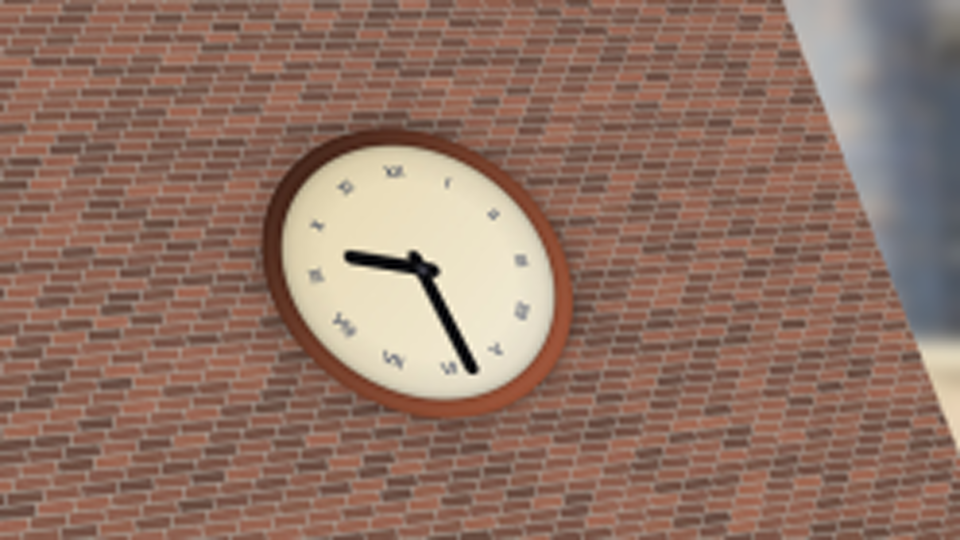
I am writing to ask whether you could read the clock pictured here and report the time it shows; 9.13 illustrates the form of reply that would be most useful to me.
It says 9.28
